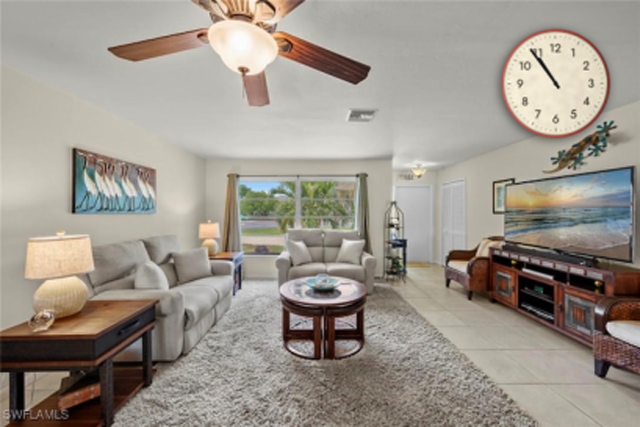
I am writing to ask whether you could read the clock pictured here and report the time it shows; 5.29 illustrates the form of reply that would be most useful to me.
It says 10.54
